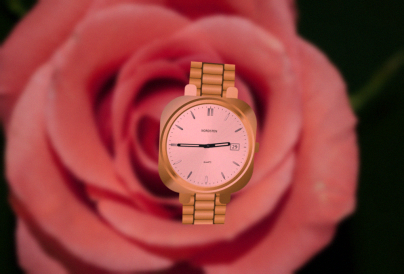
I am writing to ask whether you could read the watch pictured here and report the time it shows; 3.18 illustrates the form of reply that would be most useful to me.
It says 2.45
